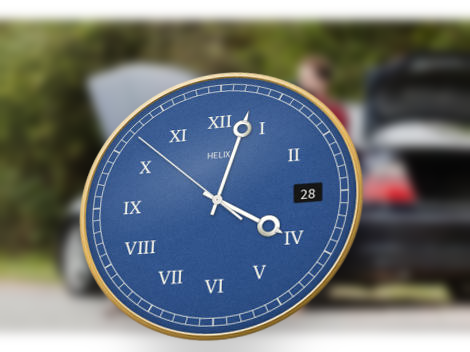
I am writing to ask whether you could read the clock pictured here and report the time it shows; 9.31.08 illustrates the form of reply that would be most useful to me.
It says 4.02.52
